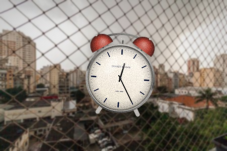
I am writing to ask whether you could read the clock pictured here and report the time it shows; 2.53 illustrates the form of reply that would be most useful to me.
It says 12.25
